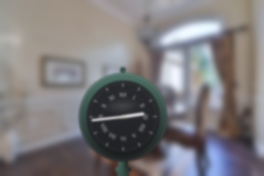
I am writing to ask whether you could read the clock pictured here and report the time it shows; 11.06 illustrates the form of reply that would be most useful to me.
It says 2.44
